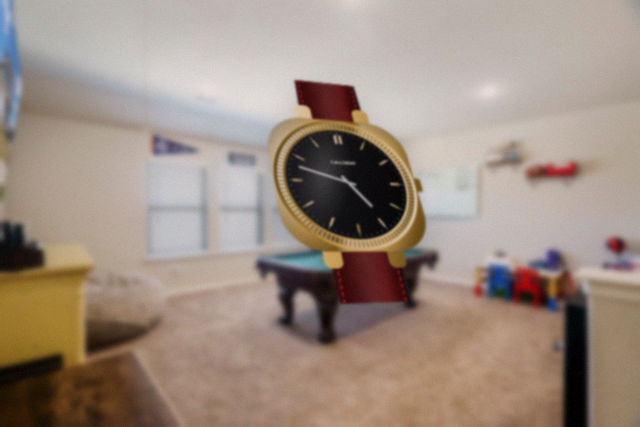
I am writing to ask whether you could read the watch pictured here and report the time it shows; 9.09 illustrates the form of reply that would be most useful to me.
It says 4.48
